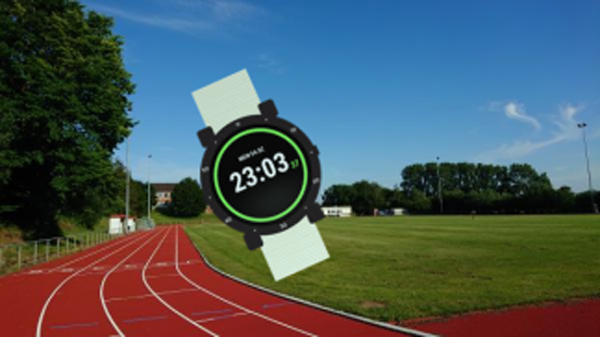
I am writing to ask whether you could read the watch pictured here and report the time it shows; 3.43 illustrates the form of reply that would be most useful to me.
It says 23.03
